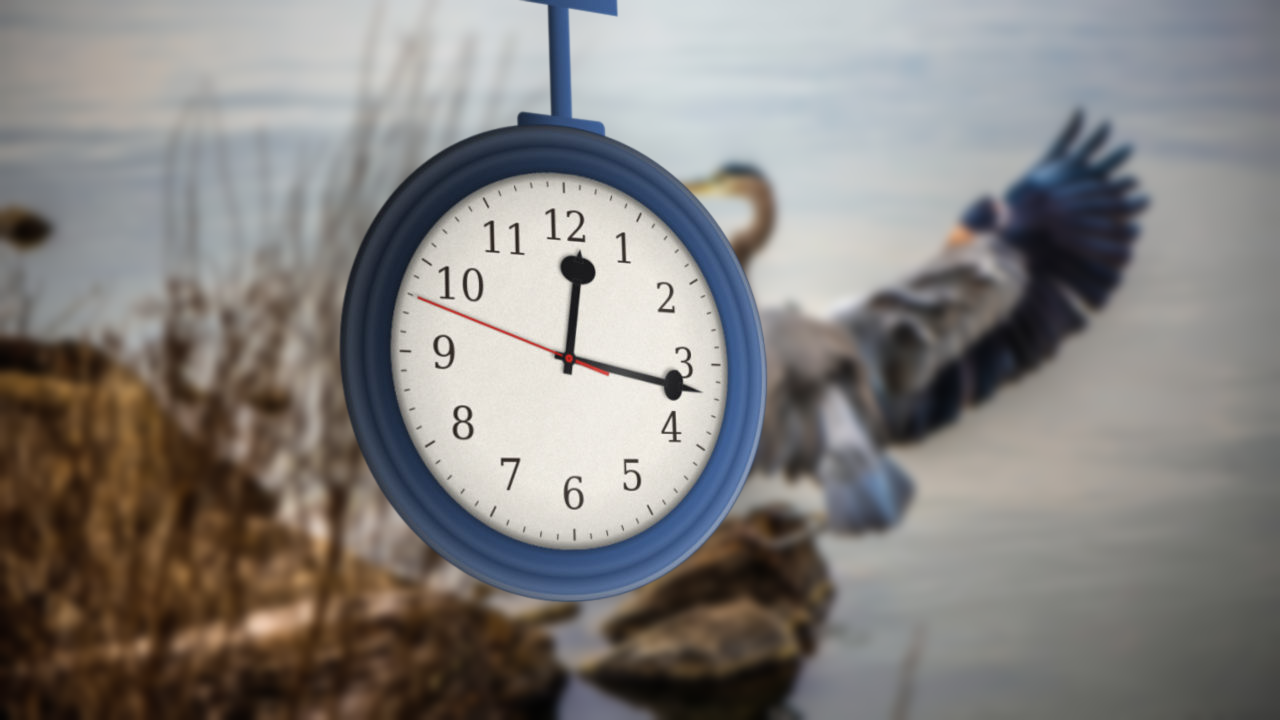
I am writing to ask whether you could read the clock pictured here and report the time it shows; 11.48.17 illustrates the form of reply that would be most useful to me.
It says 12.16.48
